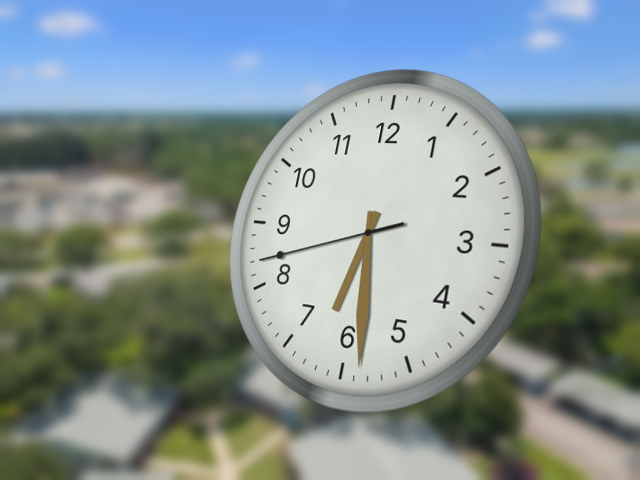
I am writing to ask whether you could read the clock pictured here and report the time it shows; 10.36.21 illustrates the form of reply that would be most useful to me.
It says 6.28.42
